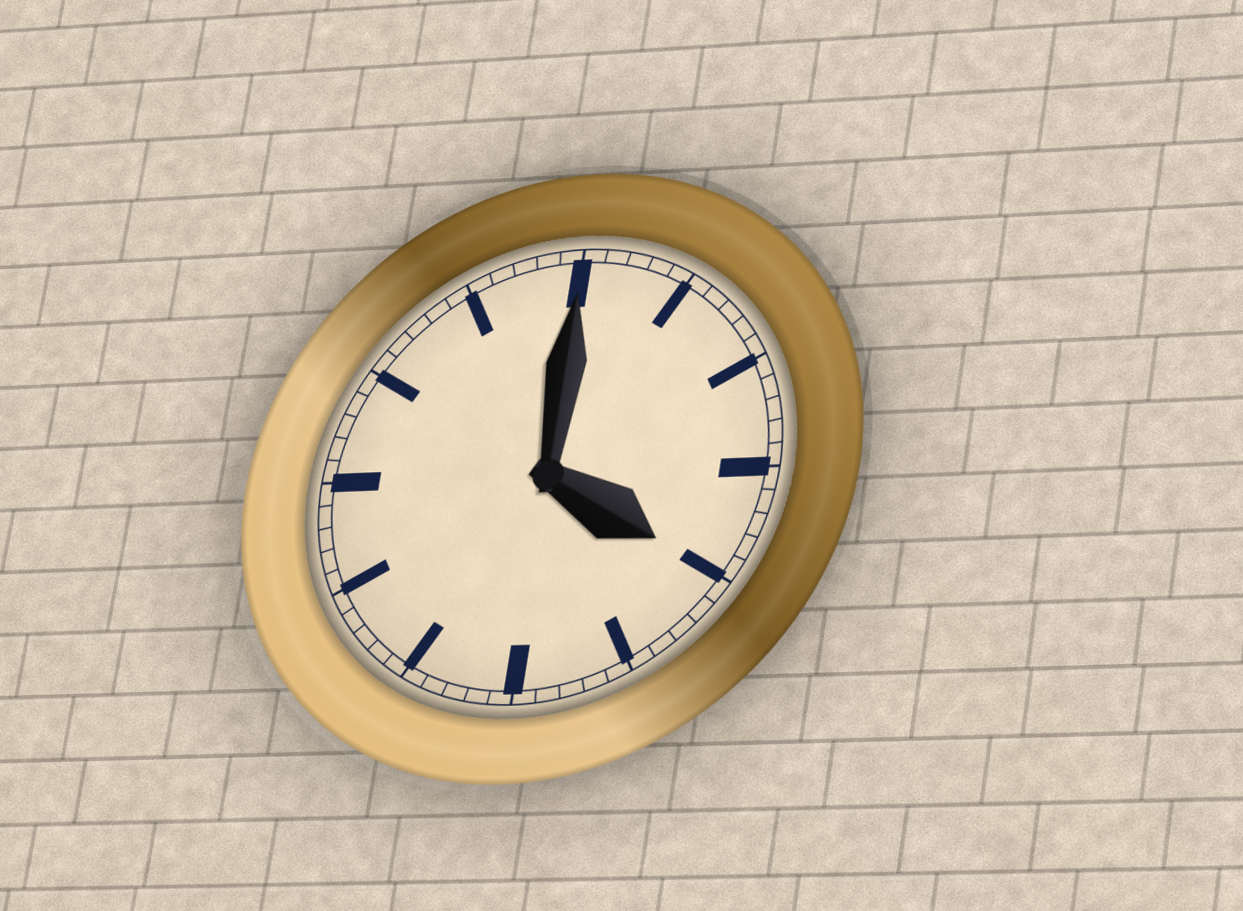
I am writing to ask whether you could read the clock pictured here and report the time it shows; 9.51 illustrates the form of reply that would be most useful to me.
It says 4.00
